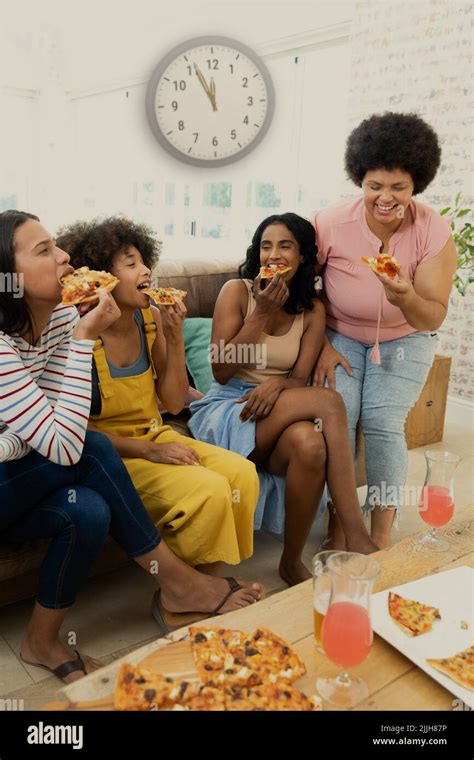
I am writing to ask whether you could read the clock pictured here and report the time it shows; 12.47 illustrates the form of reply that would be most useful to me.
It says 11.56
